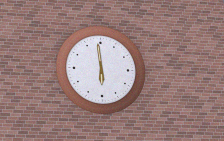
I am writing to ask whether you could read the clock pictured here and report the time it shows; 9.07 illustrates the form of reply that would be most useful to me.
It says 5.59
